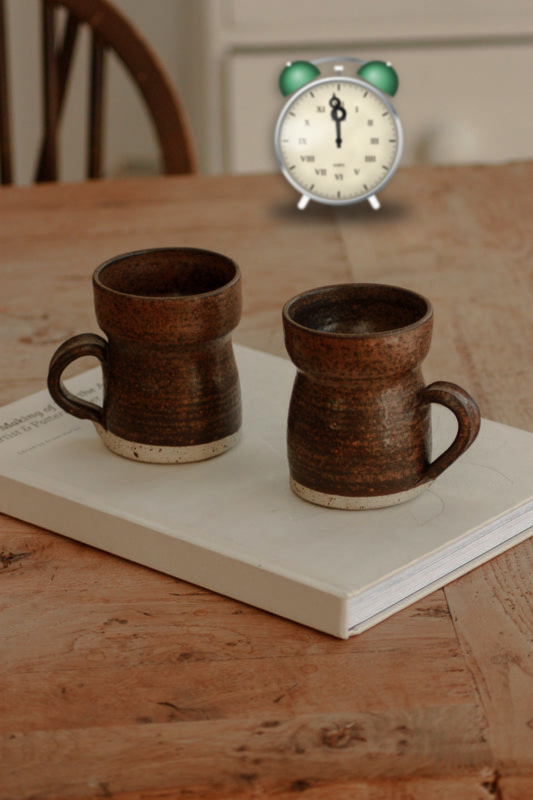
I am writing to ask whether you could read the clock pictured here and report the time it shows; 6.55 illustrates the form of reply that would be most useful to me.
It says 11.59
